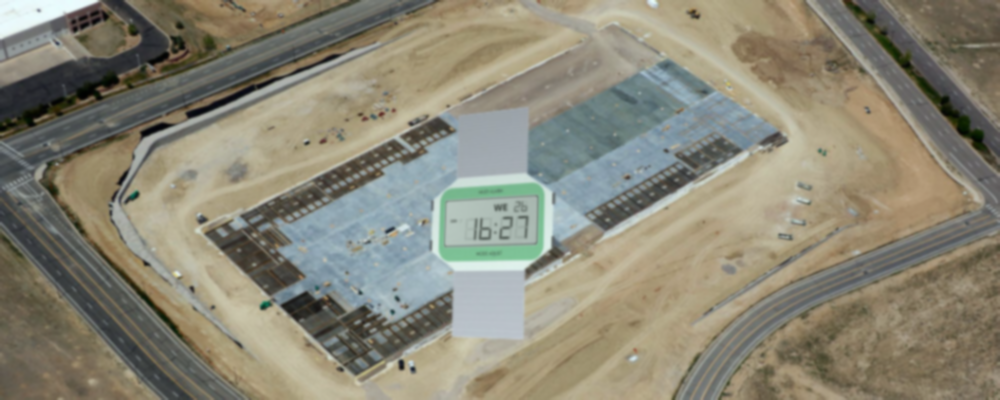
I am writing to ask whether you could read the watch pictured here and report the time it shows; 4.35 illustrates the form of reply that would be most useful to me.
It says 16.27
